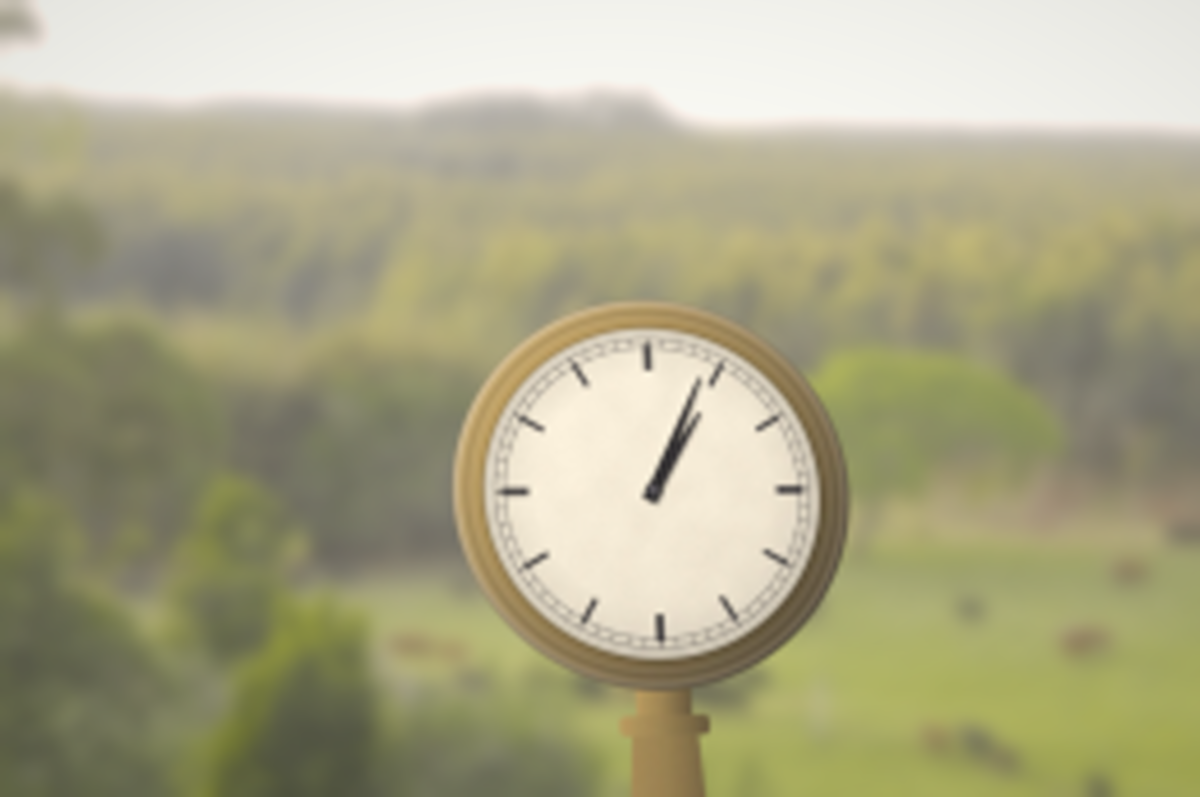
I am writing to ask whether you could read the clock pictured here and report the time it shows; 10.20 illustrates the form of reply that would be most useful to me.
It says 1.04
